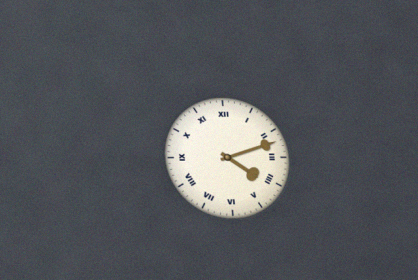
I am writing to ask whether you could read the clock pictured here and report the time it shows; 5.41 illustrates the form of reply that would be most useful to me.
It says 4.12
